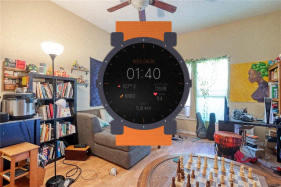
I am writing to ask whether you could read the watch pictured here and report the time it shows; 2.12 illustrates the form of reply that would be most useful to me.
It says 1.40
